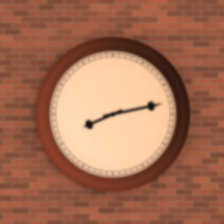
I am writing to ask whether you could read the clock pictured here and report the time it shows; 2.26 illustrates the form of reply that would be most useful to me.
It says 8.13
